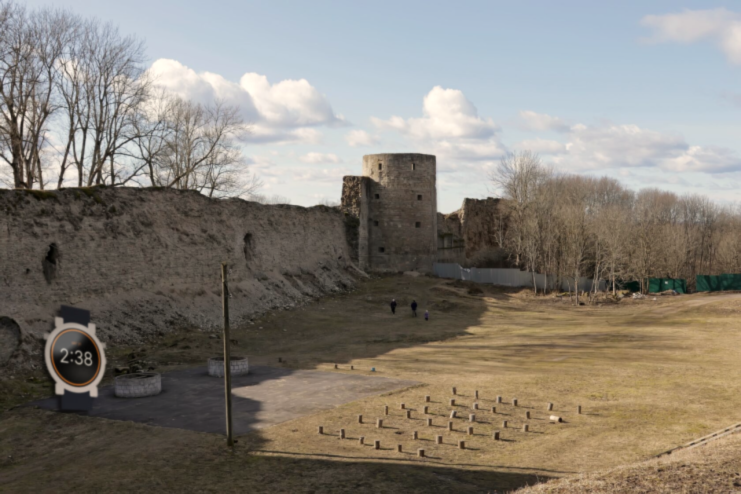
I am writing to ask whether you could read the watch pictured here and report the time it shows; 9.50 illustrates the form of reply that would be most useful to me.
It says 2.38
